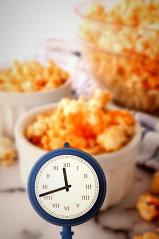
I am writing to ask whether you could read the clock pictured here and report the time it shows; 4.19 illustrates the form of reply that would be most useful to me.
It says 11.42
